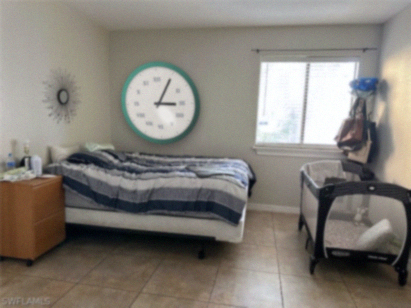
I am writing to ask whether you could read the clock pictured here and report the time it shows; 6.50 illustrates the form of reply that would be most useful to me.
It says 3.05
